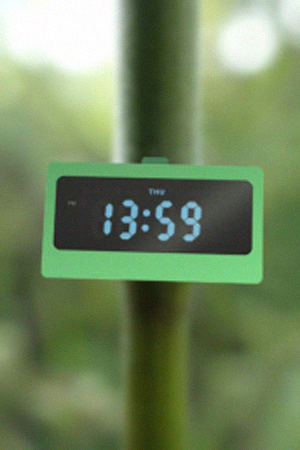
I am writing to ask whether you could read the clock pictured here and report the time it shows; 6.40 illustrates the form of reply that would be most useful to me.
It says 13.59
